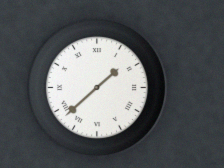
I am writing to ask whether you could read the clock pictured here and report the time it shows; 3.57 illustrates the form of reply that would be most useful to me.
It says 1.38
